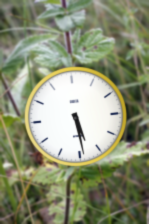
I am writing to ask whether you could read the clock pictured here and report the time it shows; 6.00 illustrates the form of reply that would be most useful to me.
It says 5.29
